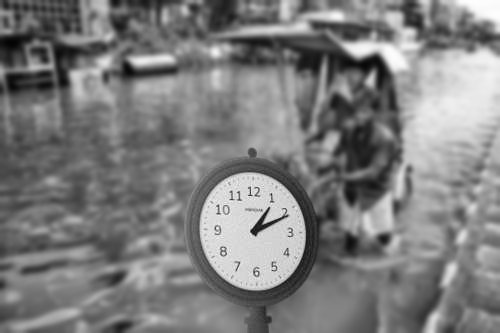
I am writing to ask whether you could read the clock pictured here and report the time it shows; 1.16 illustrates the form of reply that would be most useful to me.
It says 1.11
